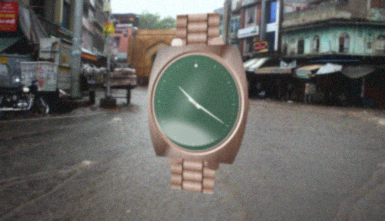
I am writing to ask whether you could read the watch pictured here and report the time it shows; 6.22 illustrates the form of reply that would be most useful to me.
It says 10.20
